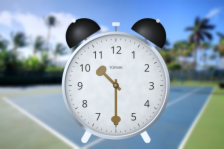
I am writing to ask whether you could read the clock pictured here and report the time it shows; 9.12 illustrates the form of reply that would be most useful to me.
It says 10.30
